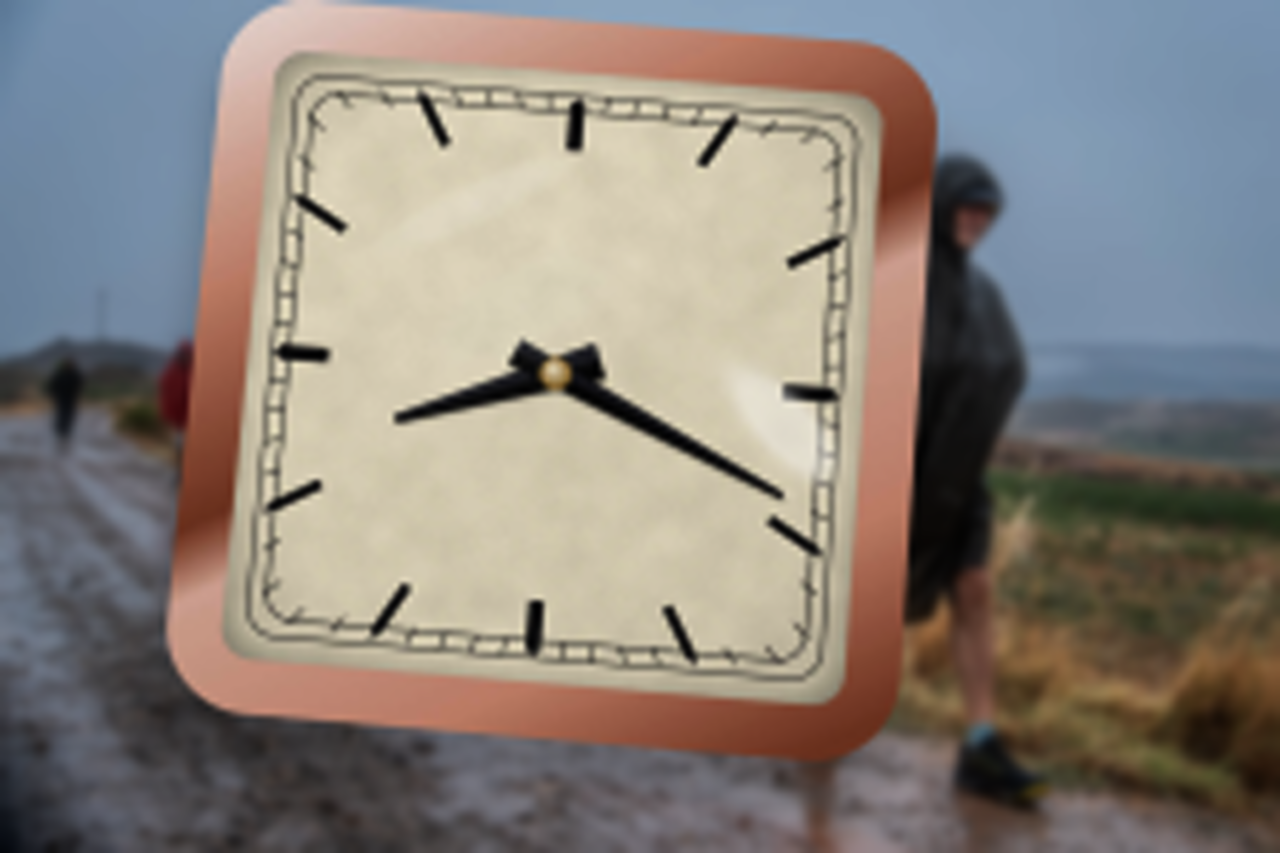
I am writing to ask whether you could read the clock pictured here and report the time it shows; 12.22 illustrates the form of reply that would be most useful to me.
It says 8.19
